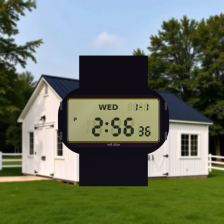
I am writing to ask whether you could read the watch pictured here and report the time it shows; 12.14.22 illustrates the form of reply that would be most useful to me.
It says 2.56.36
